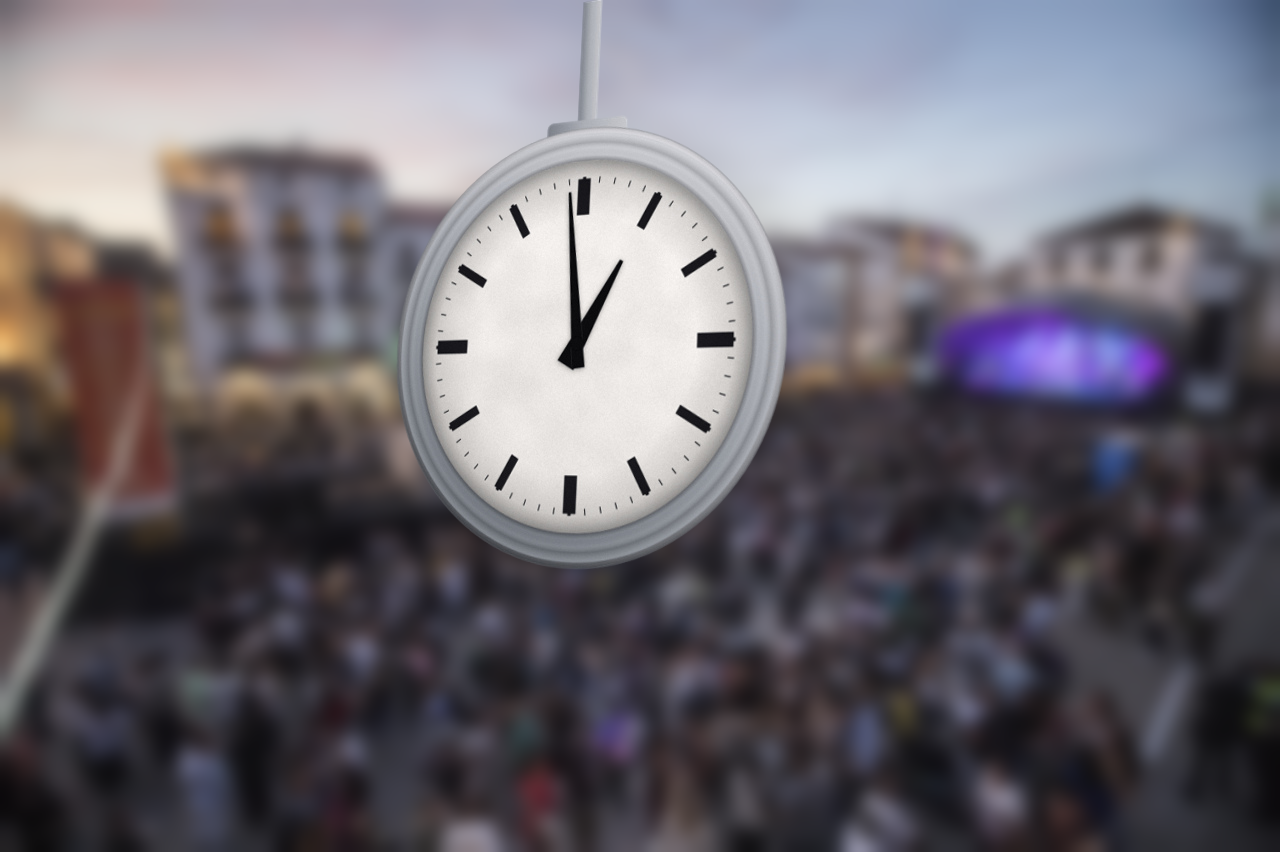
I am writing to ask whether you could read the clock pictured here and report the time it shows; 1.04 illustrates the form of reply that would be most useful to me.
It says 12.59
